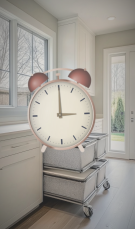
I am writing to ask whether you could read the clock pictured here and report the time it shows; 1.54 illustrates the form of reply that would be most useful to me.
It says 3.00
